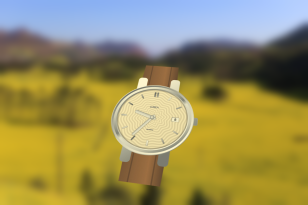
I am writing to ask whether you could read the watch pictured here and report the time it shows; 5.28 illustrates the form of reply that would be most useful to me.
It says 9.36
